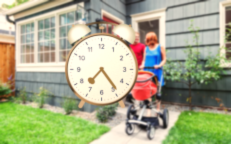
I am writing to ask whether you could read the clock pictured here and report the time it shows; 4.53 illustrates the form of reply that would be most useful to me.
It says 7.24
